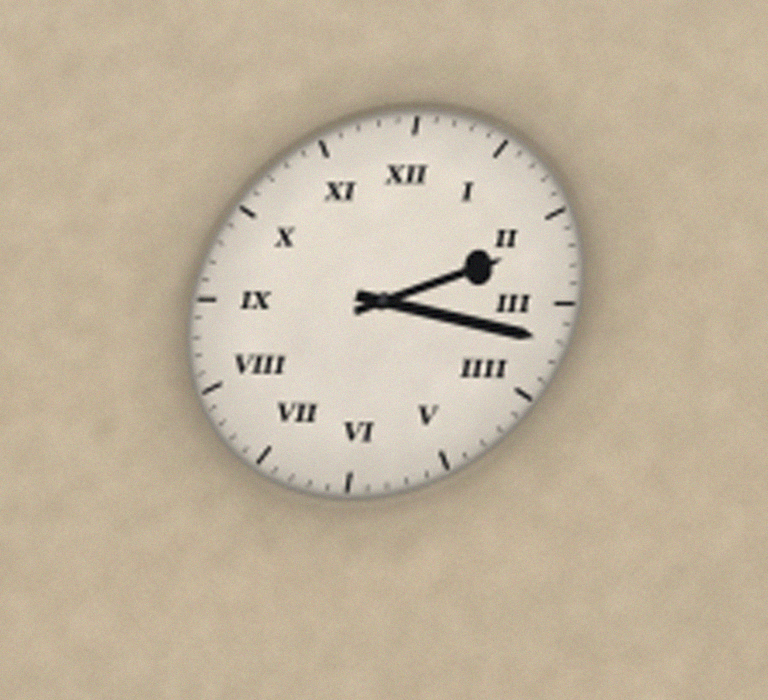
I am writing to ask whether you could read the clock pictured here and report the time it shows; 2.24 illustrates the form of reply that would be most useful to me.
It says 2.17
